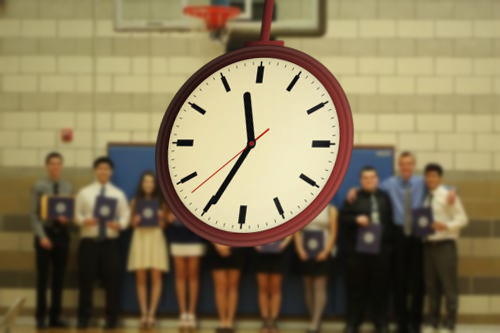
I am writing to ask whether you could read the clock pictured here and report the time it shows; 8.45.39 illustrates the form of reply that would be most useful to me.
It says 11.34.38
